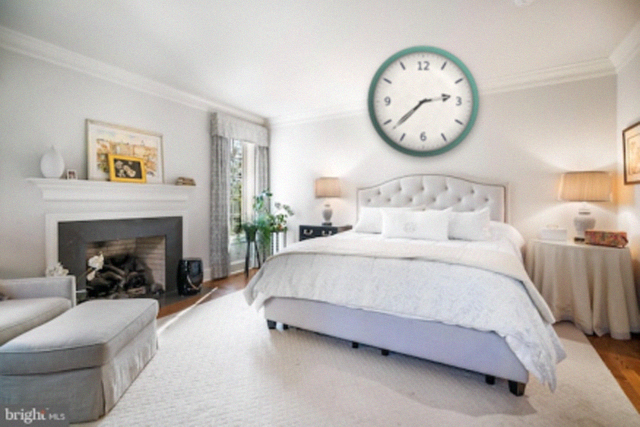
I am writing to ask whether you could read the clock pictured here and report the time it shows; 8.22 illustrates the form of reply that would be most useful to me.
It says 2.38
